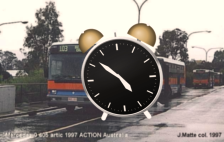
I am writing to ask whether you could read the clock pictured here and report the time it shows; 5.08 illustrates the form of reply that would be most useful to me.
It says 4.52
